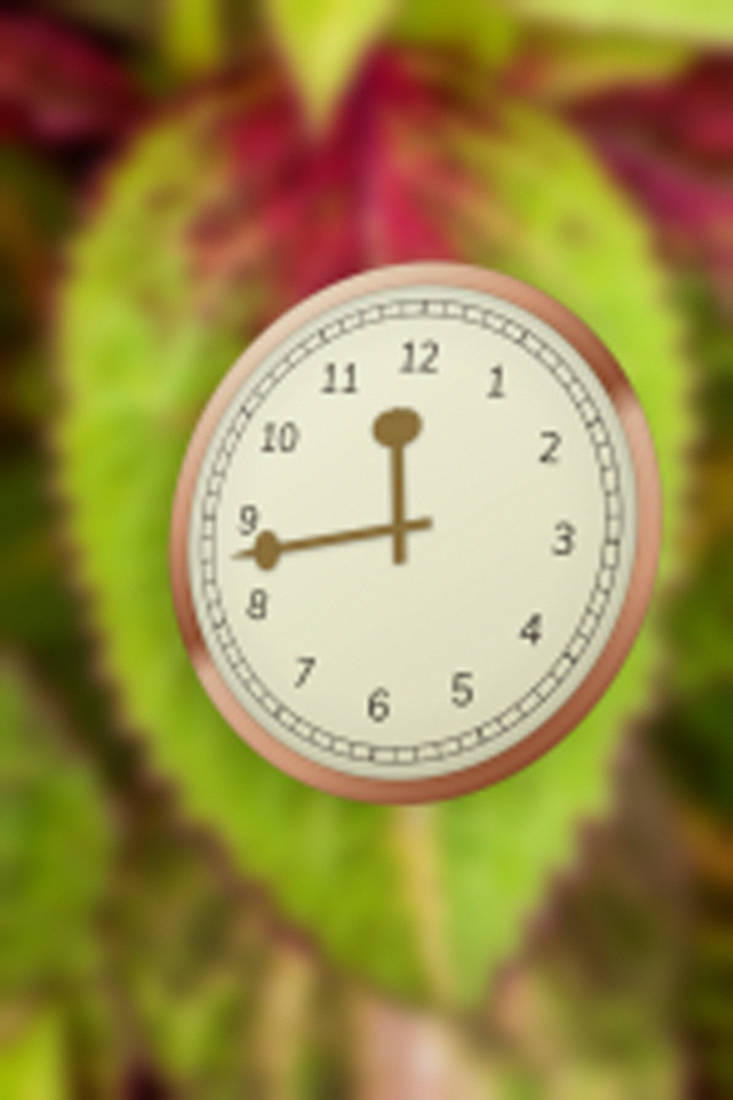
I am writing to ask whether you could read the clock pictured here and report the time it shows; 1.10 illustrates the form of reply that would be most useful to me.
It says 11.43
